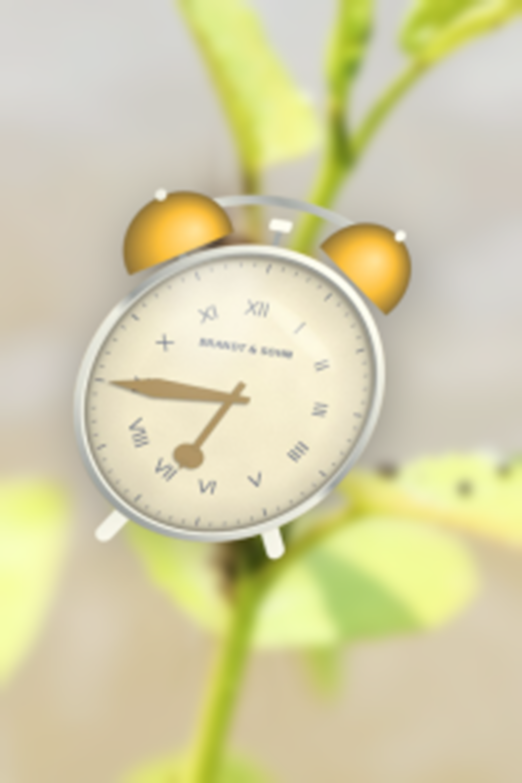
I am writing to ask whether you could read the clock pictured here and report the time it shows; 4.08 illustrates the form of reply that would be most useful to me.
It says 6.45
